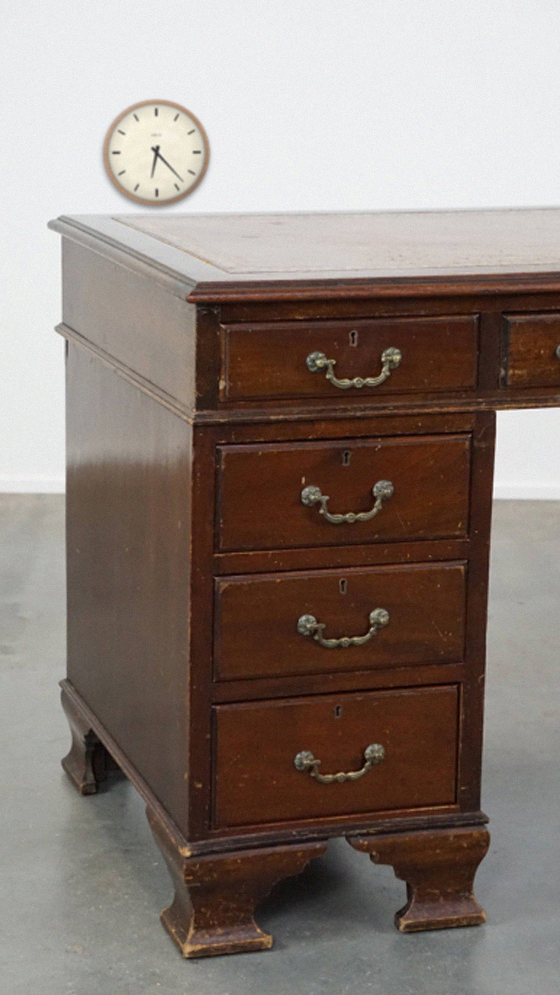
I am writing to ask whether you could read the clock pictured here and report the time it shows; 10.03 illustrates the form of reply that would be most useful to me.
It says 6.23
